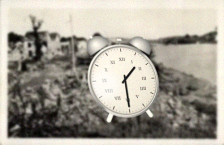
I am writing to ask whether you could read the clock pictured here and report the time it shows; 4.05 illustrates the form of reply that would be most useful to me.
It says 1.30
